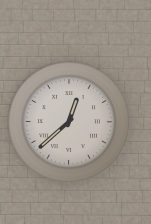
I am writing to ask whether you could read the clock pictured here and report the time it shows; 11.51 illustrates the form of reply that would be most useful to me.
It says 12.38
